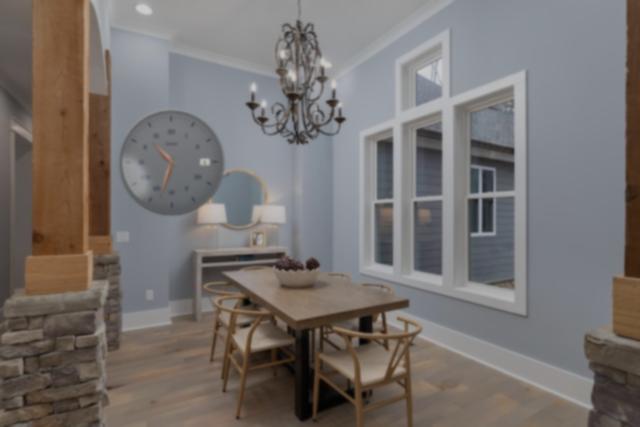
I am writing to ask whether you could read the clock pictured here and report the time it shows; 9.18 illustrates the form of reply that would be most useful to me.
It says 10.33
